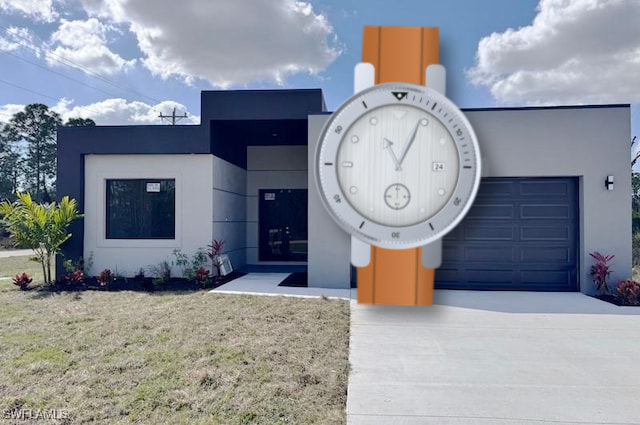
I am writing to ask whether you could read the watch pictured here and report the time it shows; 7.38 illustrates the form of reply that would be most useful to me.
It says 11.04
